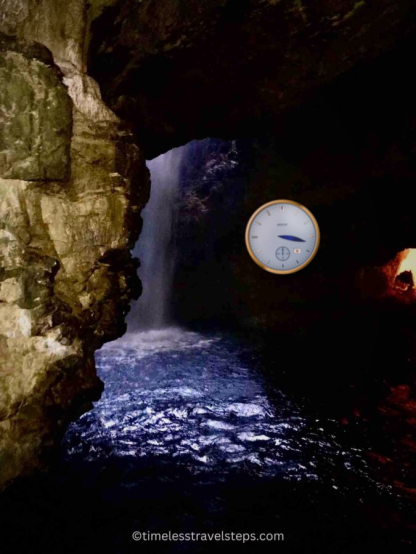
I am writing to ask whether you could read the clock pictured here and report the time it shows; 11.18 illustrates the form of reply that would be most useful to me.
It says 3.17
